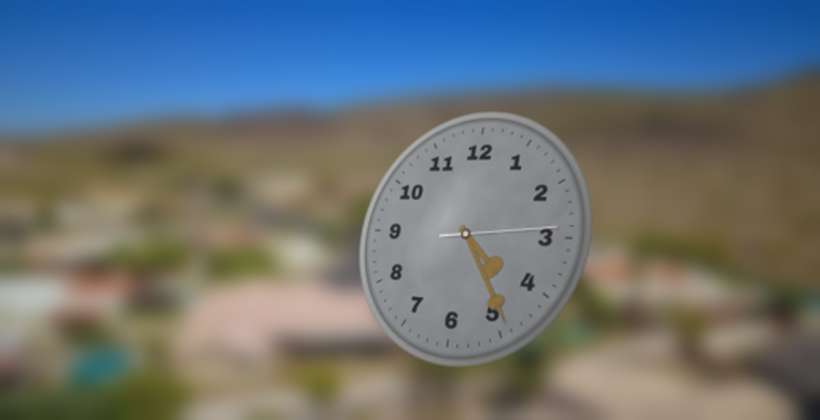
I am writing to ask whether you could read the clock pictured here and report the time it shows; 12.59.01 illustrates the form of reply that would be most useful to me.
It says 4.24.14
